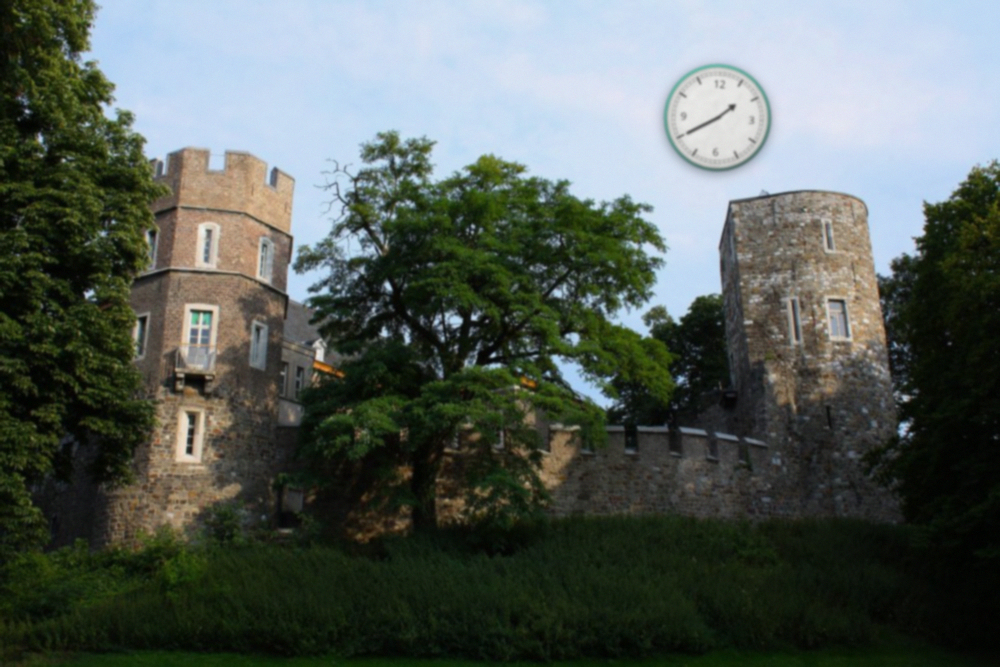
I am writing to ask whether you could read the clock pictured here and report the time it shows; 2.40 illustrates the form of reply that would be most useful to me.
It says 1.40
